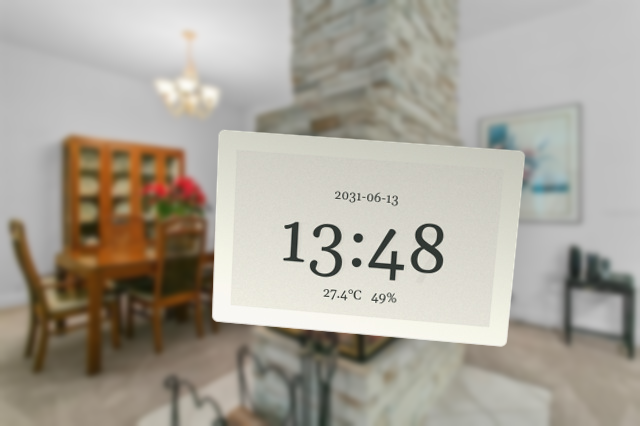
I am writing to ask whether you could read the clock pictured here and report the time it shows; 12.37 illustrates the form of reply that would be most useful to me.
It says 13.48
